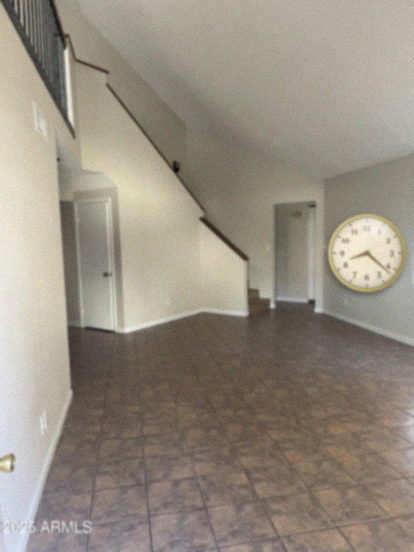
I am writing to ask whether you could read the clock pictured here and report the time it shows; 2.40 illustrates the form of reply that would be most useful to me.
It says 8.22
